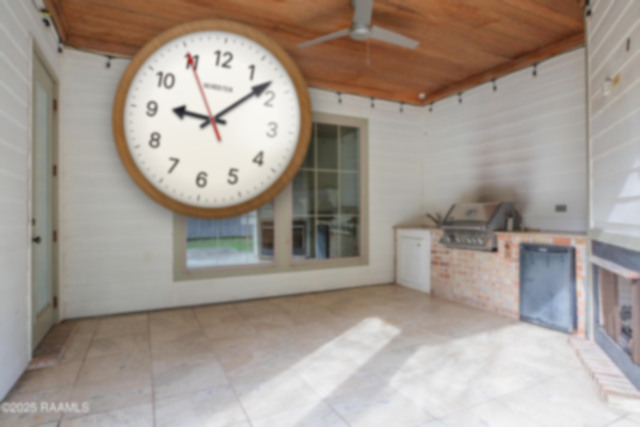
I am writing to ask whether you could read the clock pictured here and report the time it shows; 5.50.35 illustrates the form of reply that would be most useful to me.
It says 9.07.55
